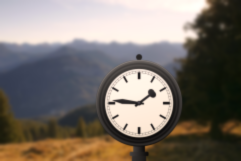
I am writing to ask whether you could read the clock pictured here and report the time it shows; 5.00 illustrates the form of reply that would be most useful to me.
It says 1.46
